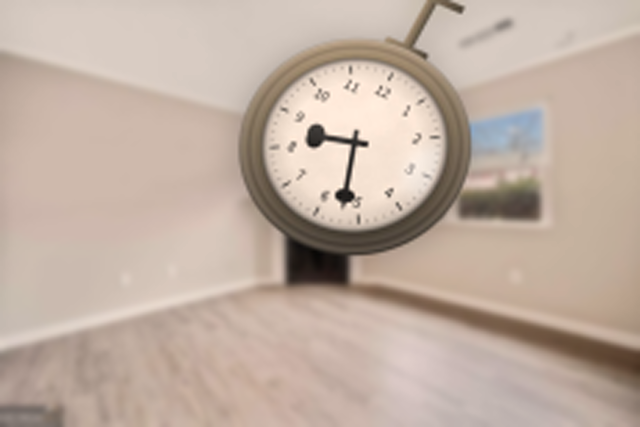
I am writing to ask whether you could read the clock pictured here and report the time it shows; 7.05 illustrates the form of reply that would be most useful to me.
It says 8.27
